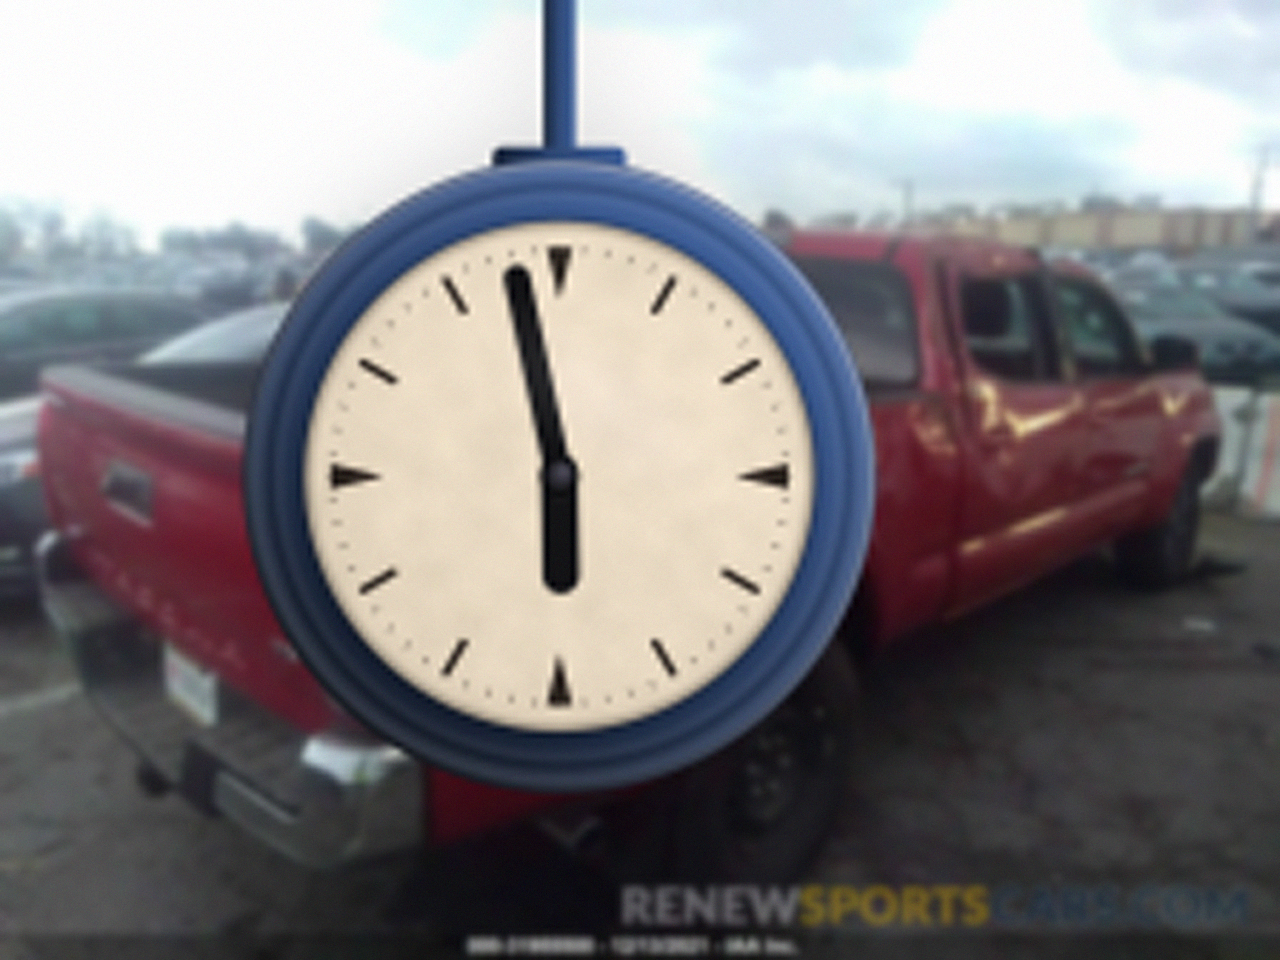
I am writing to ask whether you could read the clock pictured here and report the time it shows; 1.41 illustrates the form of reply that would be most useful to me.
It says 5.58
